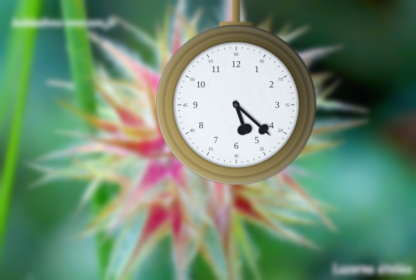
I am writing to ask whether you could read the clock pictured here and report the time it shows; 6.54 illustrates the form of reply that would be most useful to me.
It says 5.22
